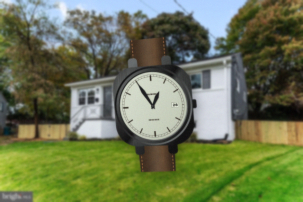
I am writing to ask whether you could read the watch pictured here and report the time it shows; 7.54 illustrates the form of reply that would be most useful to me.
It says 12.55
